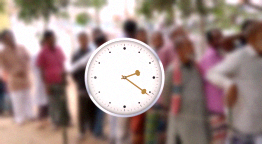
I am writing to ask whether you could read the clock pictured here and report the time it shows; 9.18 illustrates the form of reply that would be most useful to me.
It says 2.21
